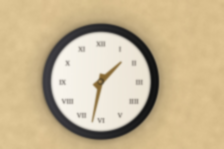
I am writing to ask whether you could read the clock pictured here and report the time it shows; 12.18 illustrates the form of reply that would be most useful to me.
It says 1.32
